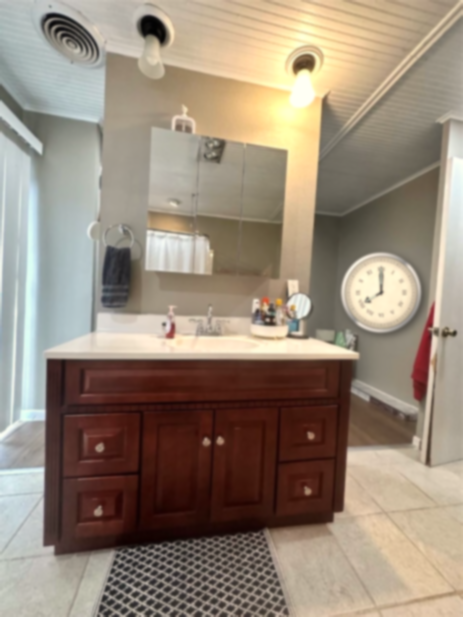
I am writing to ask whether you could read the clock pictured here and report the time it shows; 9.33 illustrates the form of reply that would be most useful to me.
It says 8.00
